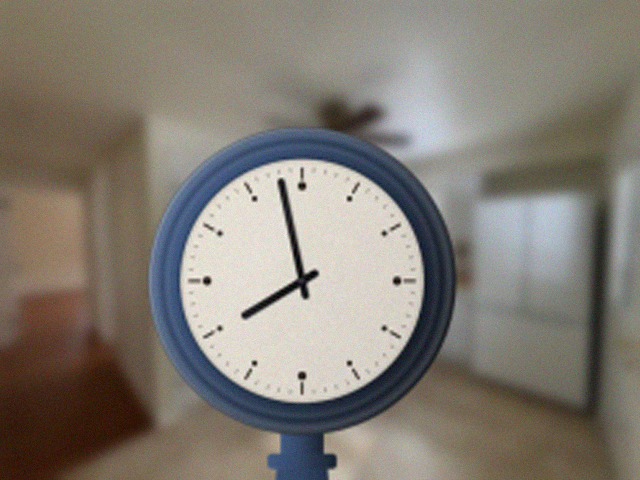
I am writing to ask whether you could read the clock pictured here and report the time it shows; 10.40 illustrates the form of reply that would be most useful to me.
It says 7.58
